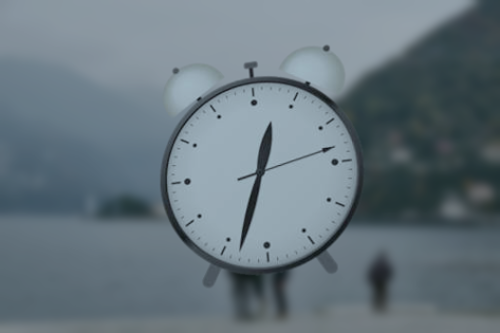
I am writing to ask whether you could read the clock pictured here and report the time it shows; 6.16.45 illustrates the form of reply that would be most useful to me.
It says 12.33.13
